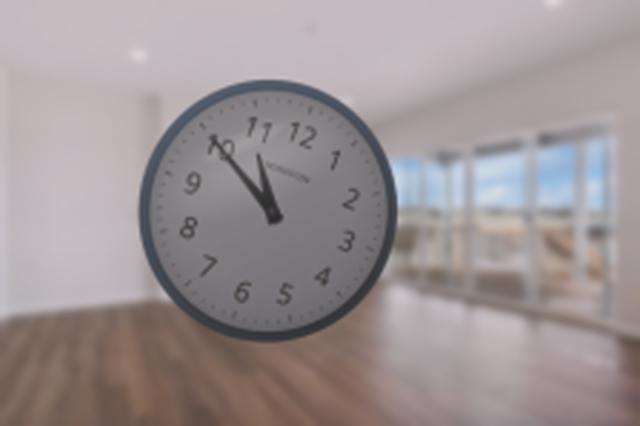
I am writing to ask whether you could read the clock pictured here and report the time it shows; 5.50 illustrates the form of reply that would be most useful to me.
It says 10.50
